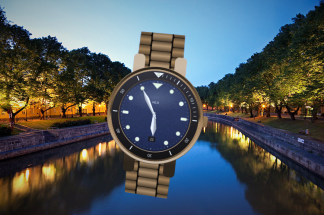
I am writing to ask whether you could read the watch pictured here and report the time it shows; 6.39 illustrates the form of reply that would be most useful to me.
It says 5.55
